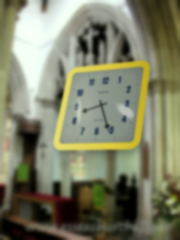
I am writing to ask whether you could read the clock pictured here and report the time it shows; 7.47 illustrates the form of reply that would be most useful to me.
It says 8.26
